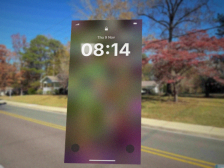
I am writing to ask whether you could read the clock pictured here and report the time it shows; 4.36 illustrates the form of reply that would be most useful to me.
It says 8.14
